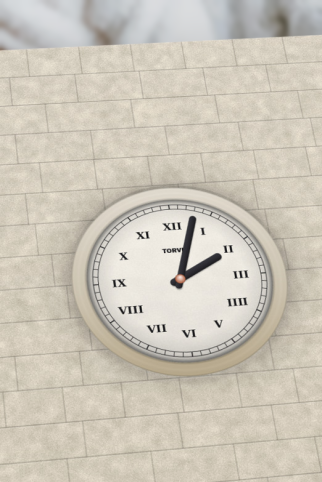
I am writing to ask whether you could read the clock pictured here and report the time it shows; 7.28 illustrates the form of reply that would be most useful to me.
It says 2.03
